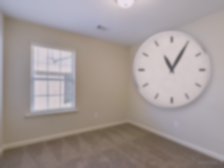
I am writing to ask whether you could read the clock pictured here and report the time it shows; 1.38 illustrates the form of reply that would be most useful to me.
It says 11.05
